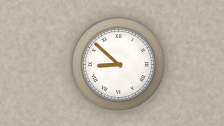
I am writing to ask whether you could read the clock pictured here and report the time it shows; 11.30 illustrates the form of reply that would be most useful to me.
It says 8.52
